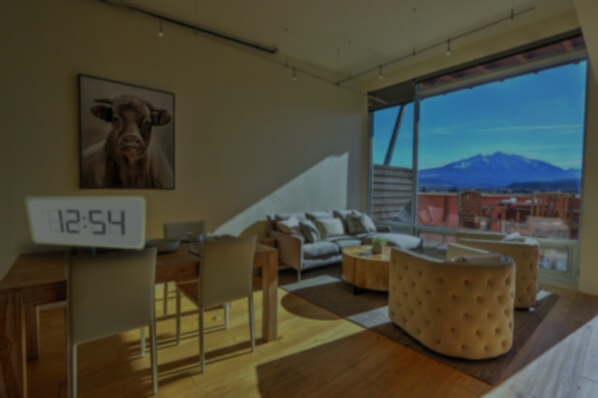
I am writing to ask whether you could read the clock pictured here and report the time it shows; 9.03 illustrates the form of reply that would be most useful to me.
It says 12.54
